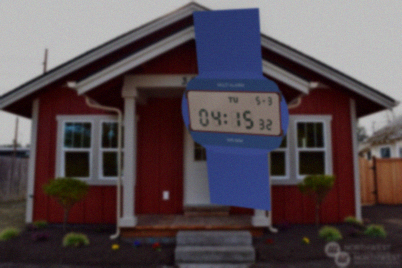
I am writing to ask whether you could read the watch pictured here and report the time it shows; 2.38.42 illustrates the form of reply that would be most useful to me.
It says 4.15.32
